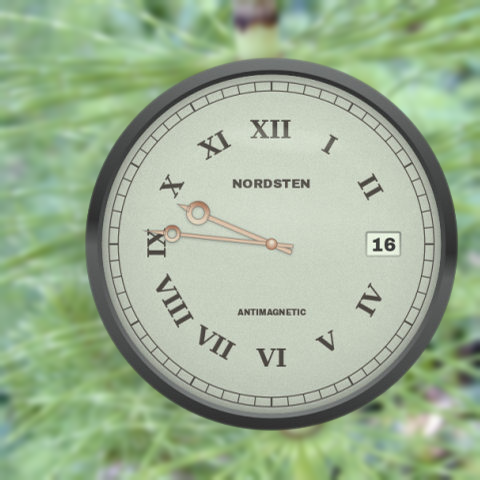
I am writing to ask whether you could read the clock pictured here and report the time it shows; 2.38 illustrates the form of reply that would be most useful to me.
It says 9.46
